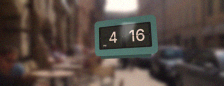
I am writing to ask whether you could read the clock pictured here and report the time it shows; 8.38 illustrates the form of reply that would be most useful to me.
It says 4.16
